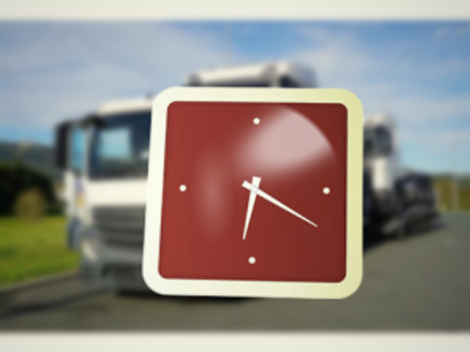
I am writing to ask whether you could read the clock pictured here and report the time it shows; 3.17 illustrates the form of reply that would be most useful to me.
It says 6.20
